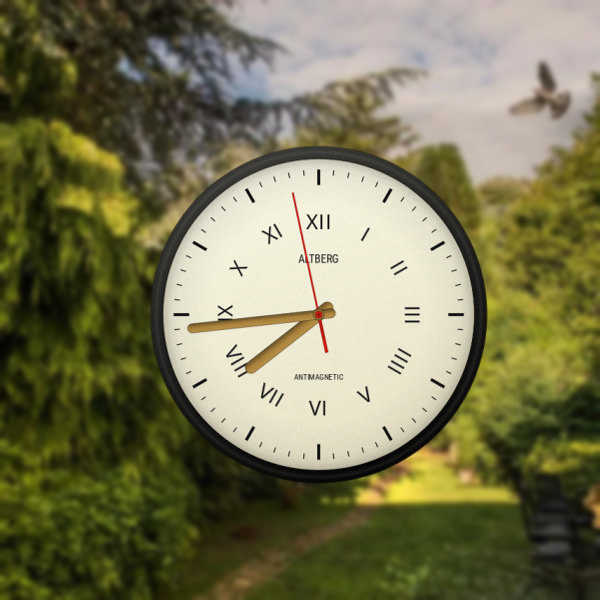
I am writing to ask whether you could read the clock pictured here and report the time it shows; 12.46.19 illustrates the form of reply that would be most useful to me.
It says 7.43.58
